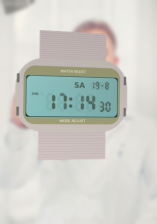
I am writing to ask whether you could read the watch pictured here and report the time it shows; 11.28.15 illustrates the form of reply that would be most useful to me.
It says 17.14.30
